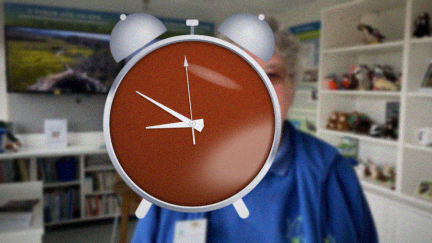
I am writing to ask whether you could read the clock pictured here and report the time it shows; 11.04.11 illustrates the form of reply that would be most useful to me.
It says 8.49.59
